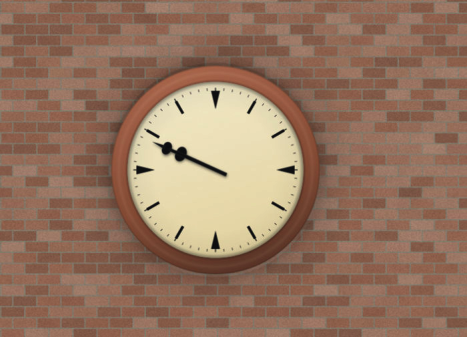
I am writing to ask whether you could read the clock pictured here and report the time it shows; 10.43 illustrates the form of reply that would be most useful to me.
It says 9.49
